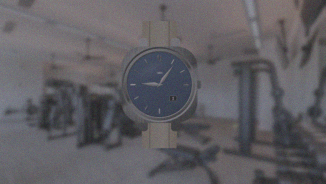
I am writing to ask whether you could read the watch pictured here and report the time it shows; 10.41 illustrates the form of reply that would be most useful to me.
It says 9.06
